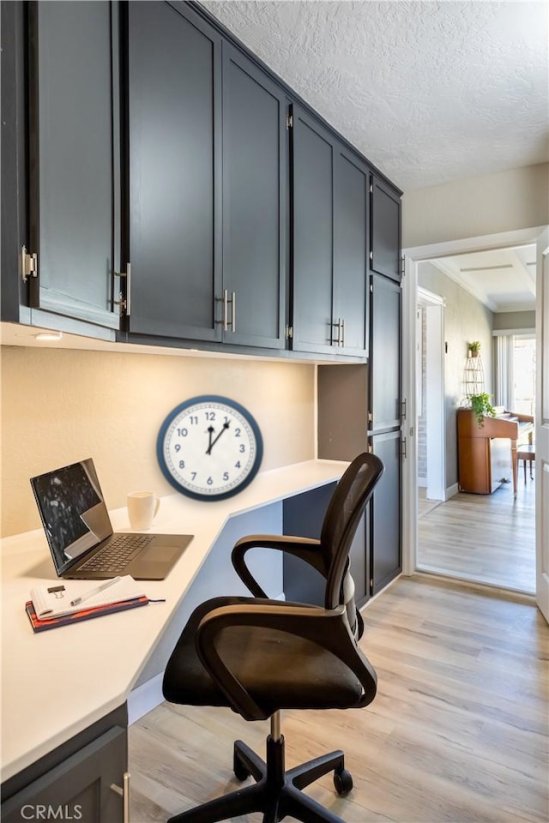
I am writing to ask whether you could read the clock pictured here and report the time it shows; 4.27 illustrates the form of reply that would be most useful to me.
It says 12.06
